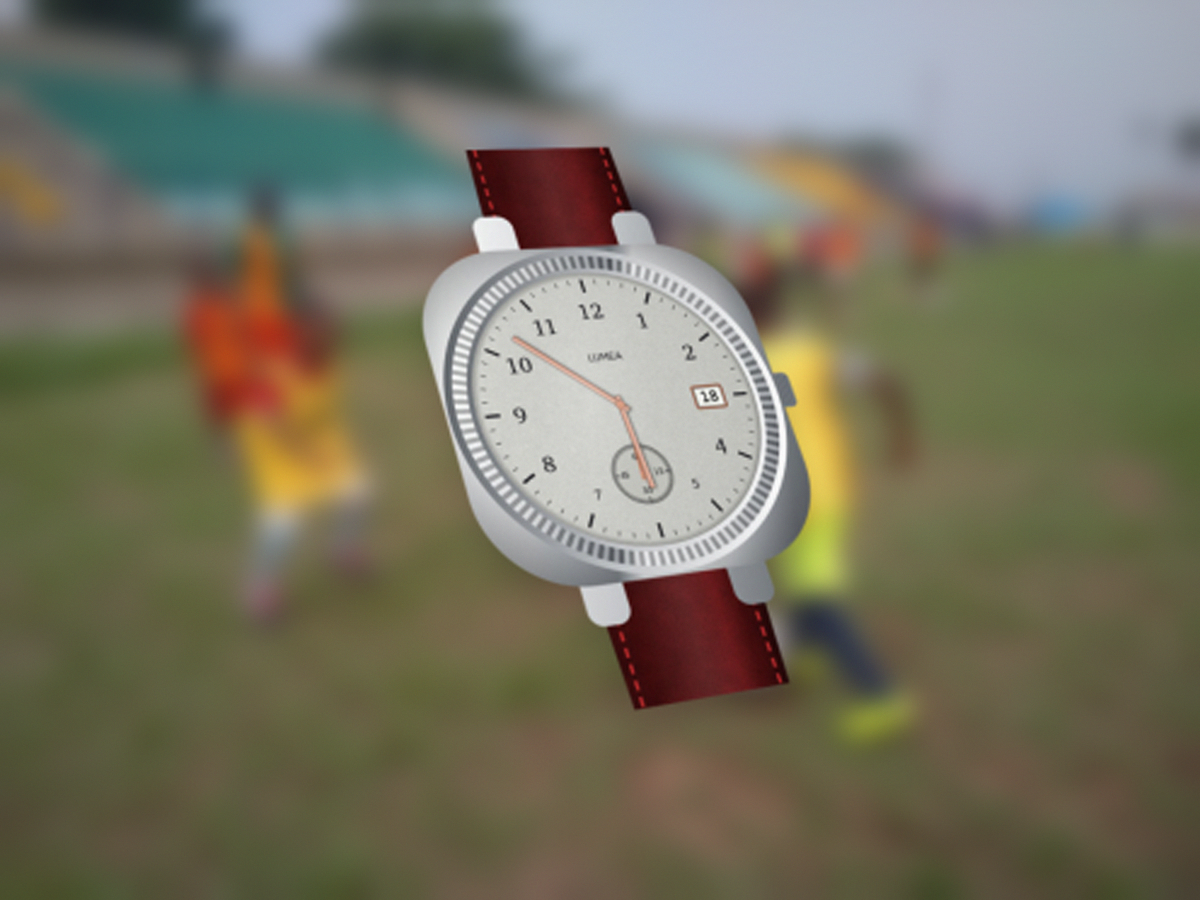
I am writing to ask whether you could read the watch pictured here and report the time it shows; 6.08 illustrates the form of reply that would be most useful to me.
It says 5.52
